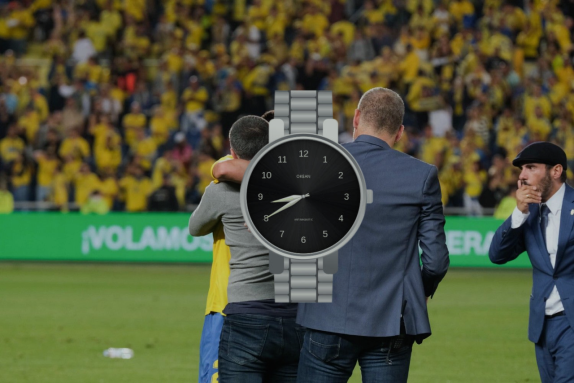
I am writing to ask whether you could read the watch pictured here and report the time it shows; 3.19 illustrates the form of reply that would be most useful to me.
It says 8.40
